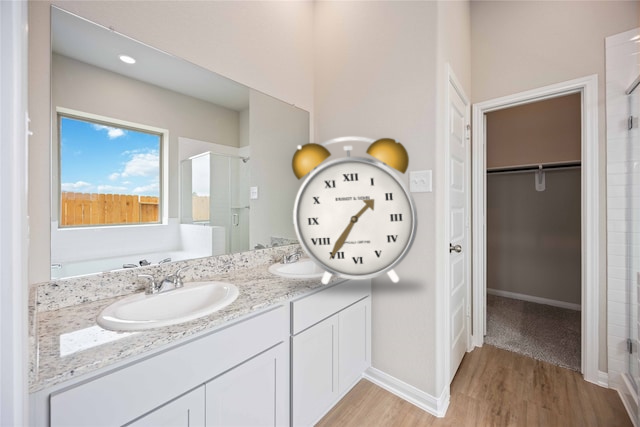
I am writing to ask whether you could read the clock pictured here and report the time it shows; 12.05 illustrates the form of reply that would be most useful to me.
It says 1.36
